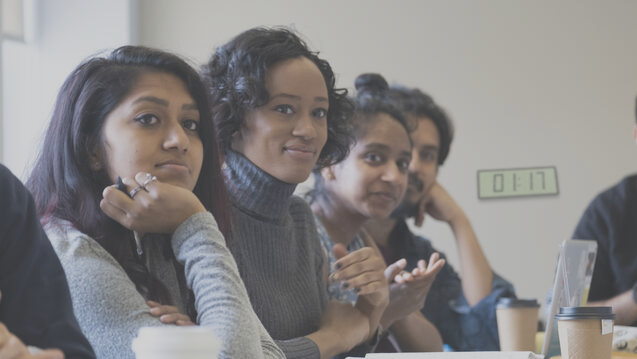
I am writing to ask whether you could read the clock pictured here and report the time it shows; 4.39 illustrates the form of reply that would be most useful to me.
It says 1.17
